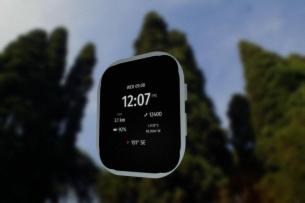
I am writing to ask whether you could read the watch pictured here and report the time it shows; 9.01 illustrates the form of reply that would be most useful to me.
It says 12.07
